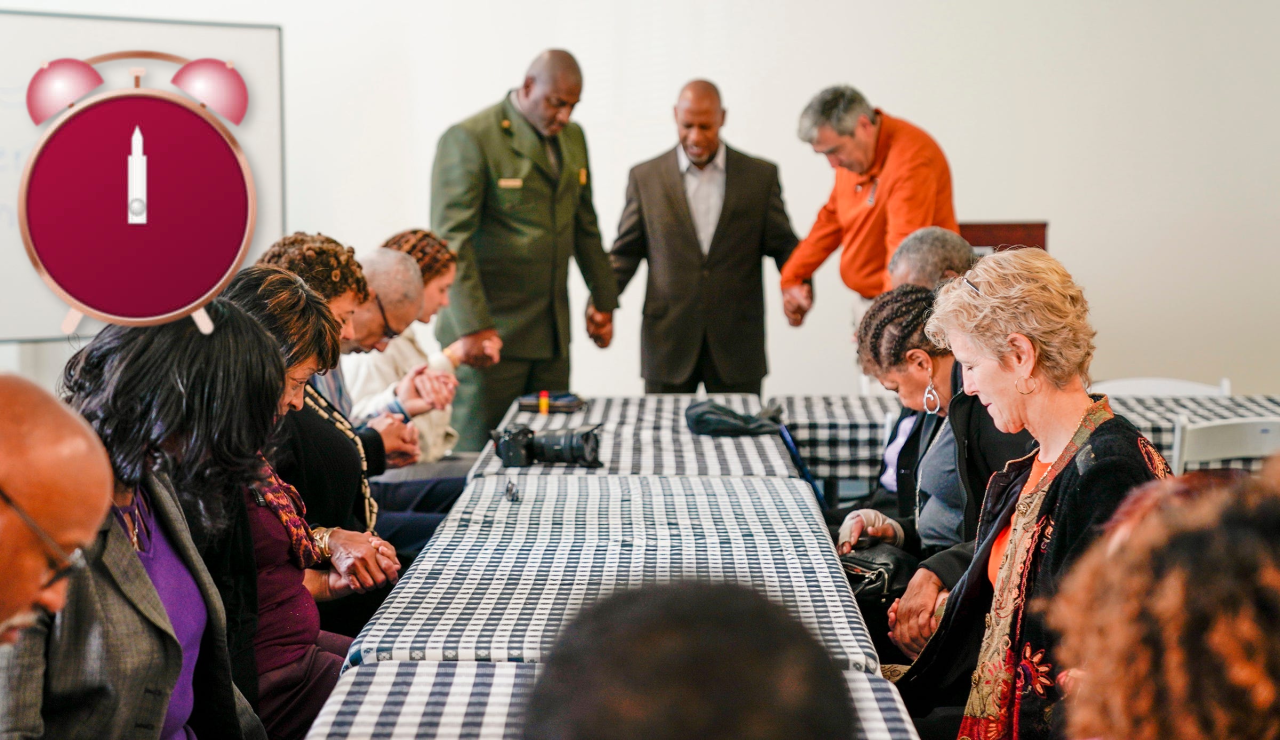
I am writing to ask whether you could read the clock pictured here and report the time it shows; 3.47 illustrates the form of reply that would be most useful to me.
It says 12.00
